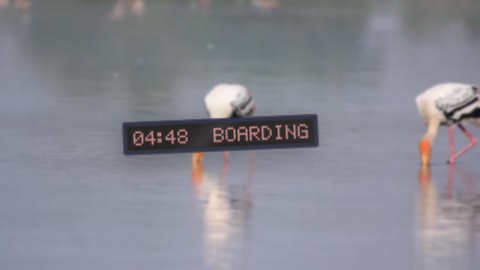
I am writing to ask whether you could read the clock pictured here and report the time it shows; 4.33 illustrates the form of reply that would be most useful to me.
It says 4.48
